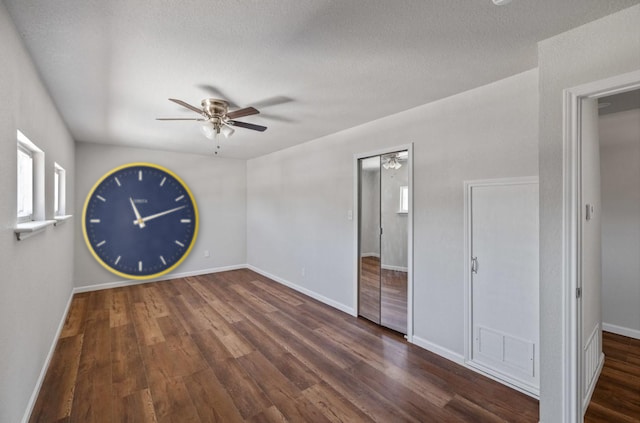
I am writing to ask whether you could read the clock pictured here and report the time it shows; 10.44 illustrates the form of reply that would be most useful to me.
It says 11.12
